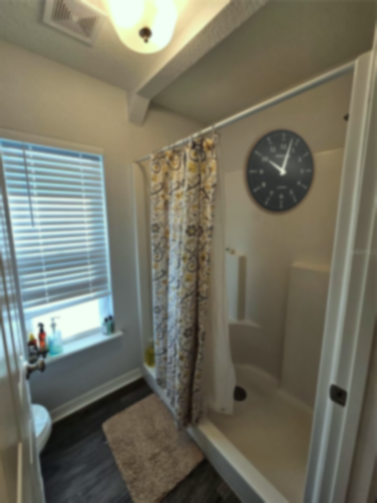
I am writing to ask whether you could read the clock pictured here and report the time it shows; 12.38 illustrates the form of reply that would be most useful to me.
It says 10.03
